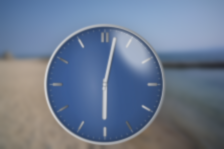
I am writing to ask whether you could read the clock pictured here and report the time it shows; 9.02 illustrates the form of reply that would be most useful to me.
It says 6.02
